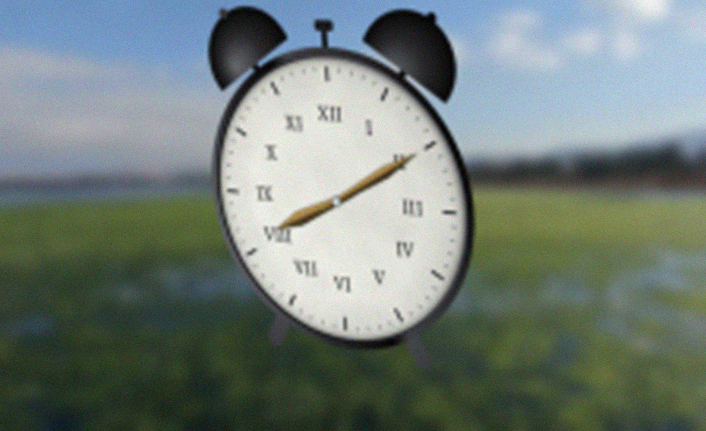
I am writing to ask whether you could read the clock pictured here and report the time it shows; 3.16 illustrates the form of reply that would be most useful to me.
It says 8.10
